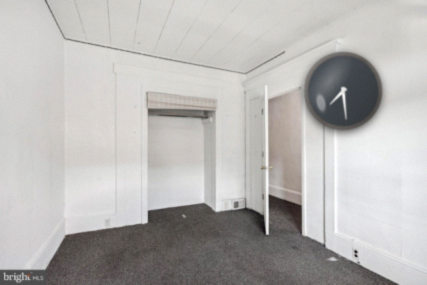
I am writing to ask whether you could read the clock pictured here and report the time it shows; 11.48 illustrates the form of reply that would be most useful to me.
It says 7.29
